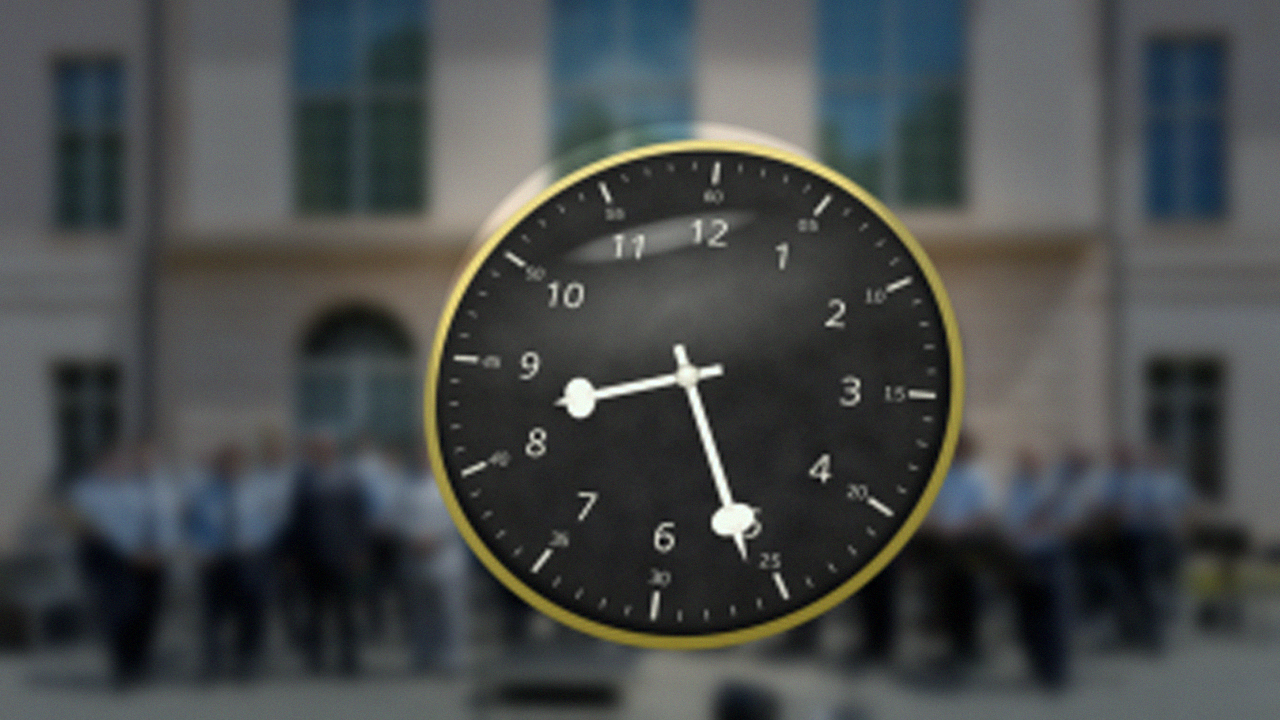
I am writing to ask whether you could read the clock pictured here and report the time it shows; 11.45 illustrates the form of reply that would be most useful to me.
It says 8.26
